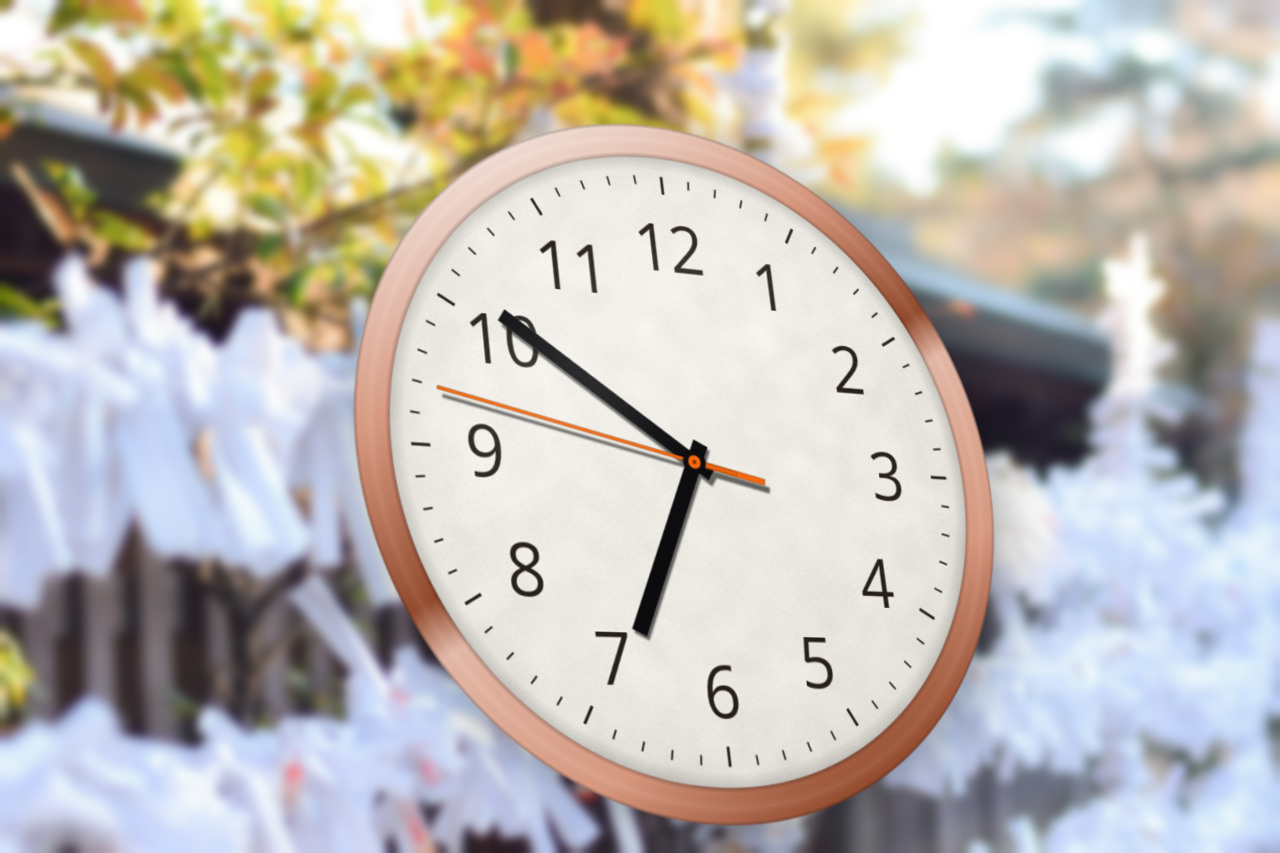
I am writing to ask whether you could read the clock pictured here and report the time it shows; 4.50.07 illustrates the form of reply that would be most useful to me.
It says 6.50.47
